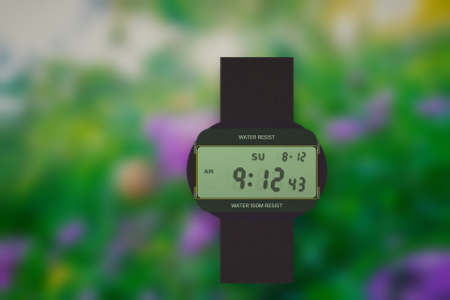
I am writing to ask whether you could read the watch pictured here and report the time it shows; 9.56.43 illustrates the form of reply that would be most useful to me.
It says 9.12.43
